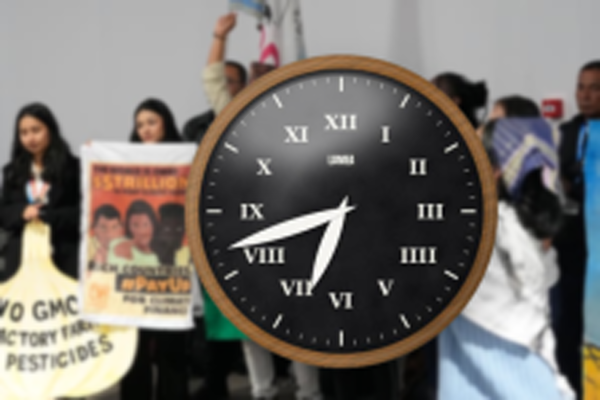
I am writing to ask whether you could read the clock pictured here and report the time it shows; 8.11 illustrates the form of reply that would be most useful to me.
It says 6.42
